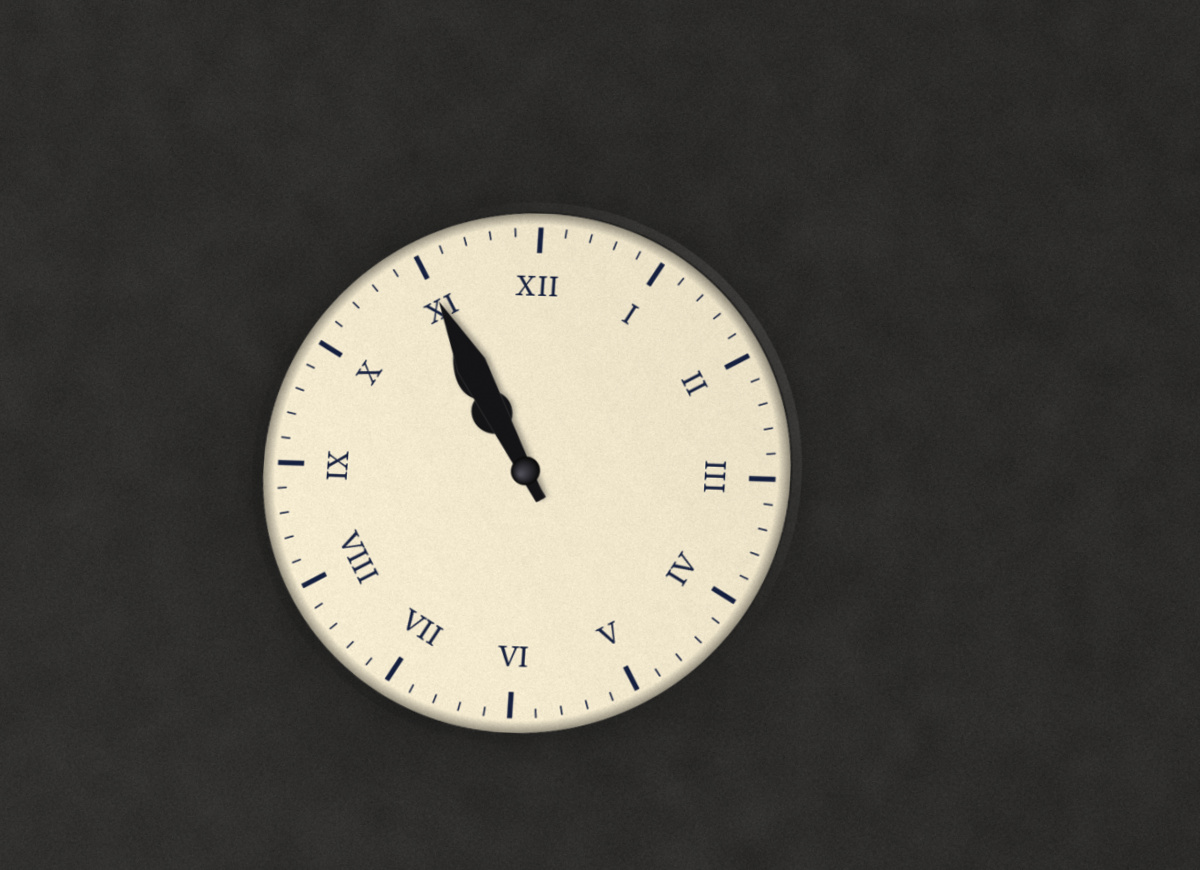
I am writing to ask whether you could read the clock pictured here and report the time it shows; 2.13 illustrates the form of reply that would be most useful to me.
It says 10.55
